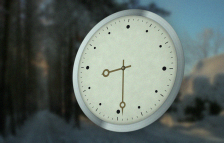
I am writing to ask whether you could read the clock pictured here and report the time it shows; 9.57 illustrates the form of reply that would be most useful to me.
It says 8.29
